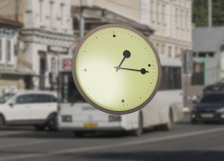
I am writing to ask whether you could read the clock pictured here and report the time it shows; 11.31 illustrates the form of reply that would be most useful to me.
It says 1.17
